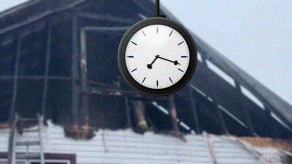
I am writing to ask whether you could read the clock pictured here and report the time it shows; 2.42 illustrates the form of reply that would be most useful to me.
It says 7.18
